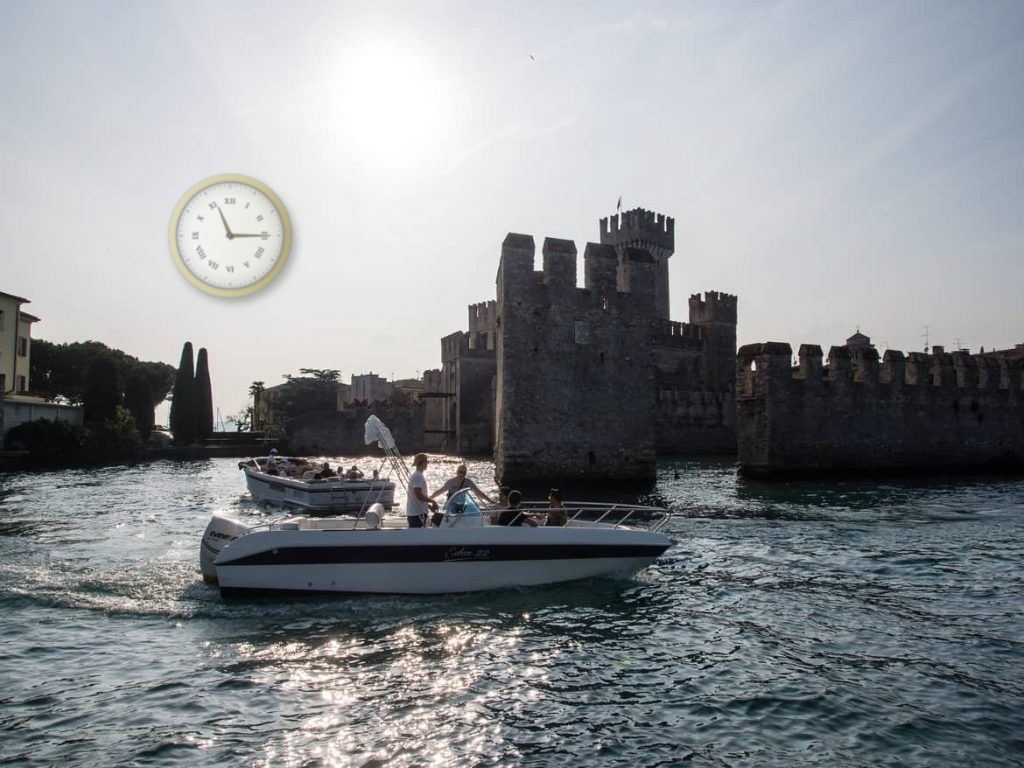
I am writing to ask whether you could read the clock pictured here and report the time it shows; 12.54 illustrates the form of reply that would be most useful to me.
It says 11.15
